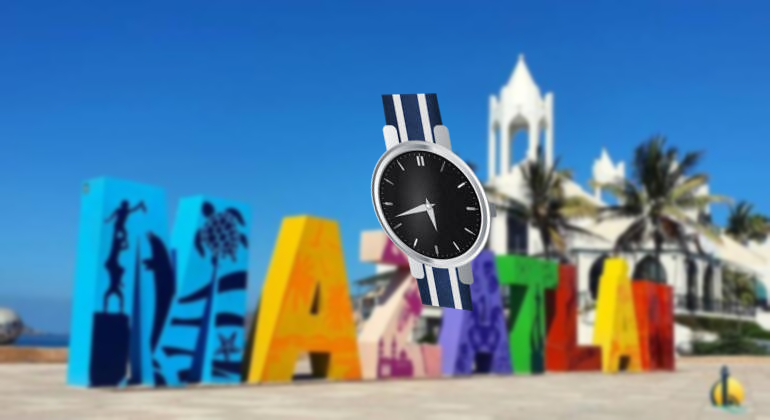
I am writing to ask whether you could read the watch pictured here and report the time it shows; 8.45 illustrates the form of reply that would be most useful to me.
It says 5.42
